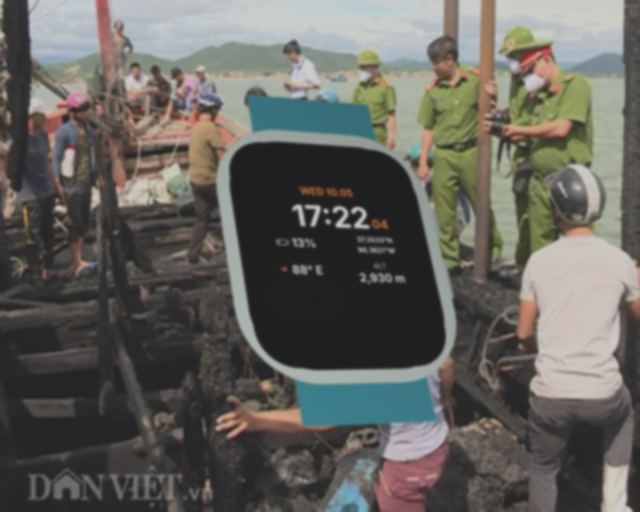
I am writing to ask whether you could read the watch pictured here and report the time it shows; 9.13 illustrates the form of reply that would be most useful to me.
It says 17.22
